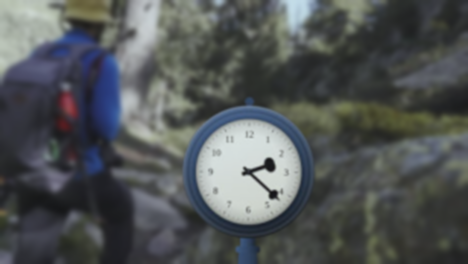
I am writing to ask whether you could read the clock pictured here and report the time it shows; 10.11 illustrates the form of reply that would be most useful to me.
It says 2.22
